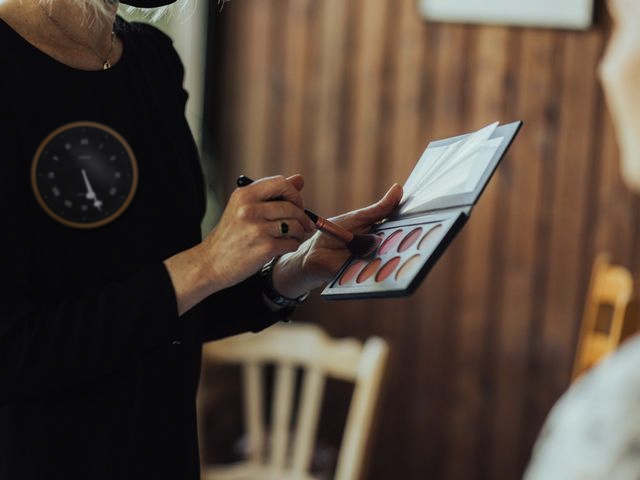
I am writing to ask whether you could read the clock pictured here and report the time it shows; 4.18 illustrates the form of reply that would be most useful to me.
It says 5.26
